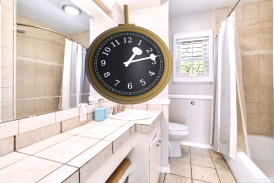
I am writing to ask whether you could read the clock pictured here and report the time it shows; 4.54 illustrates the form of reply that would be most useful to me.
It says 1.13
